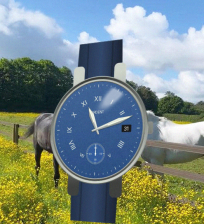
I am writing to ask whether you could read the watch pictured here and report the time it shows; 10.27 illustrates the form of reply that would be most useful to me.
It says 11.12
